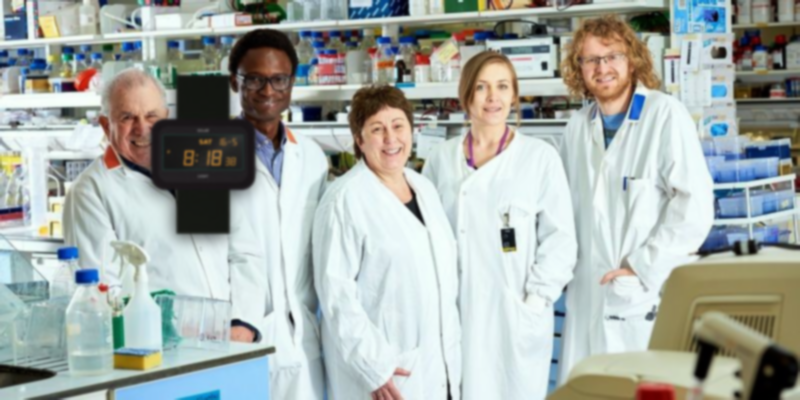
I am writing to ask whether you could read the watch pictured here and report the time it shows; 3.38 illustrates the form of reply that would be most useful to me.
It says 8.18
